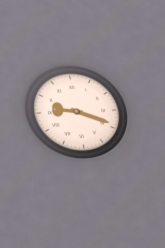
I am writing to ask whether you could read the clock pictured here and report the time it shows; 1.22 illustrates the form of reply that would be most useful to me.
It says 9.19
